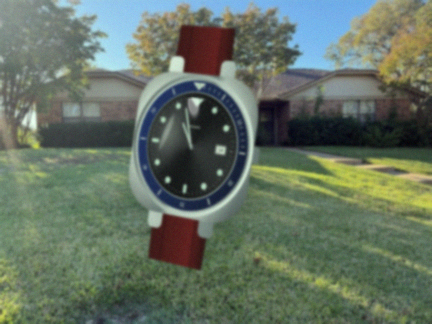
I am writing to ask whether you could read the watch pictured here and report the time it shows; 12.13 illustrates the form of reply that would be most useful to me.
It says 10.57
